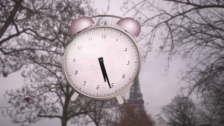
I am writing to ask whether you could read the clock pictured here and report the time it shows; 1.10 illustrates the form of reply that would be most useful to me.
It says 5.26
